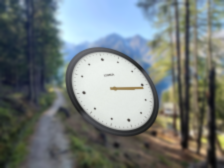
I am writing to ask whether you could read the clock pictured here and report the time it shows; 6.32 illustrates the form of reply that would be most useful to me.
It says 3.16
